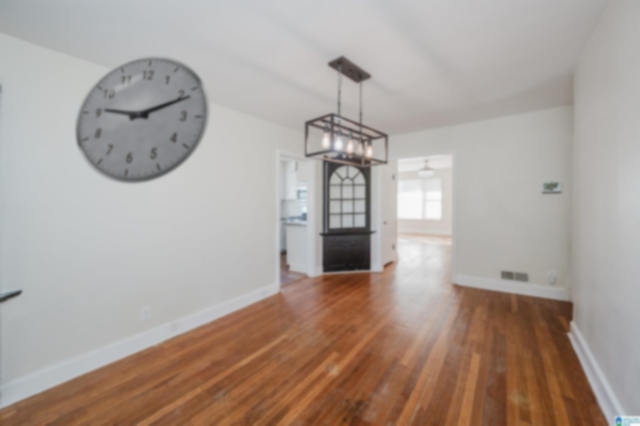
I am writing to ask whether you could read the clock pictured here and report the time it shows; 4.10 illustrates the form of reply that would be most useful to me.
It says 9.11
